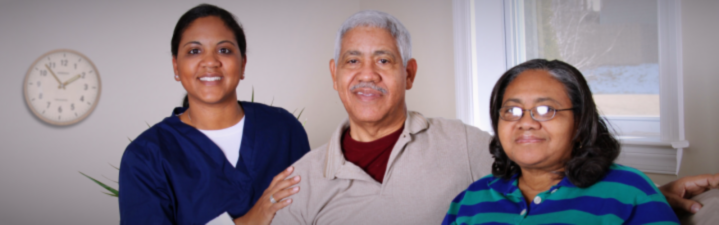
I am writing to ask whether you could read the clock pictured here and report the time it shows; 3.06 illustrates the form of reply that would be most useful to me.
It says 1.53
